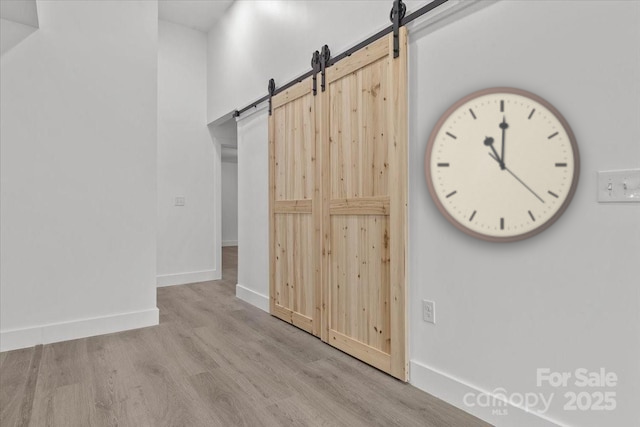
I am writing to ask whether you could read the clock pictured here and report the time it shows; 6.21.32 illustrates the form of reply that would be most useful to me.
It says 11.00.22
